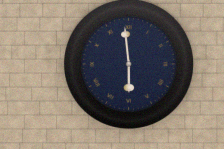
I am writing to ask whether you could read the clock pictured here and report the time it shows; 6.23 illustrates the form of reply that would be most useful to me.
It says 5.59
